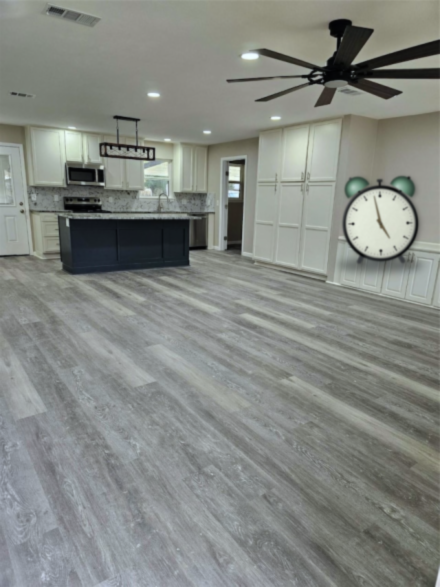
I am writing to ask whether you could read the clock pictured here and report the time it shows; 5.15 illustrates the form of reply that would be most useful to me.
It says 4.58
